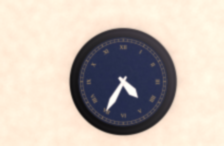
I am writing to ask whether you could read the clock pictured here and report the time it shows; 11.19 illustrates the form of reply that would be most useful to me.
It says 4.35
